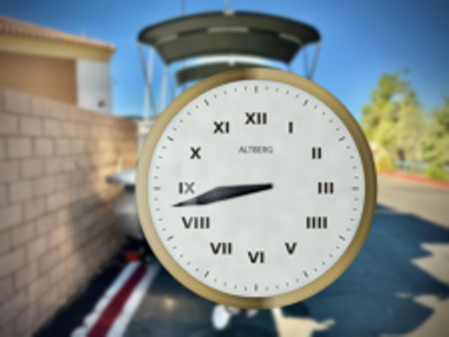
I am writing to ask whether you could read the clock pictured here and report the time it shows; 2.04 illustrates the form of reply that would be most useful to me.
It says 8.43
